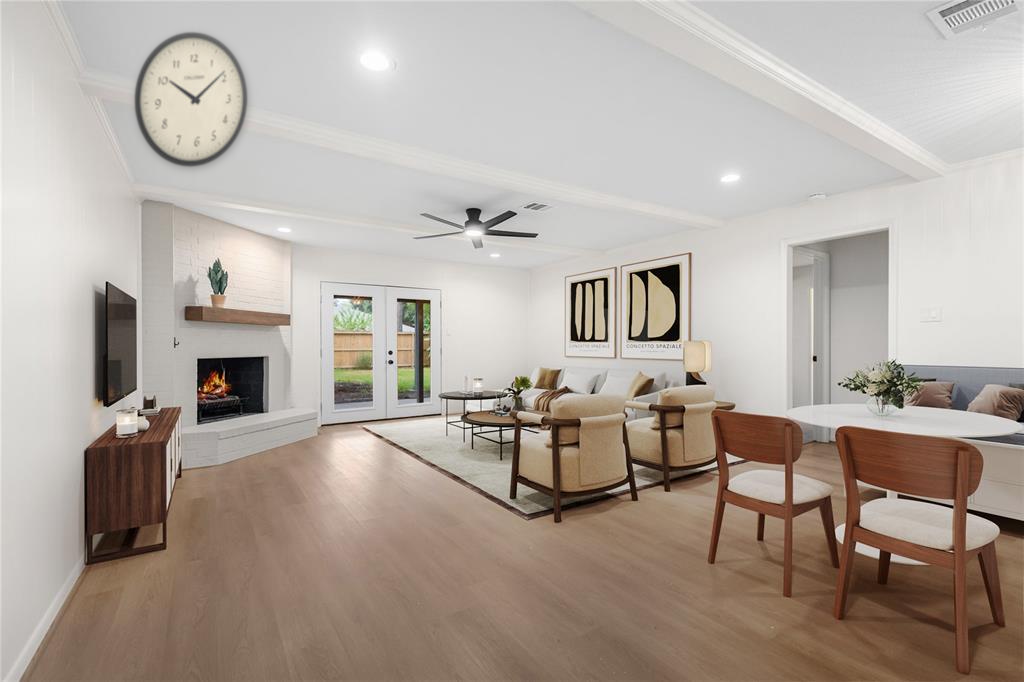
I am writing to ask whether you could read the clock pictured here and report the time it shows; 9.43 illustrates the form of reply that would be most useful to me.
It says 10.09
